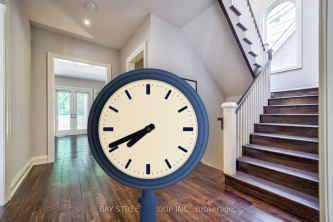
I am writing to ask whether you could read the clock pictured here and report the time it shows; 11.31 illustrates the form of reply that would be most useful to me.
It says 7.41
